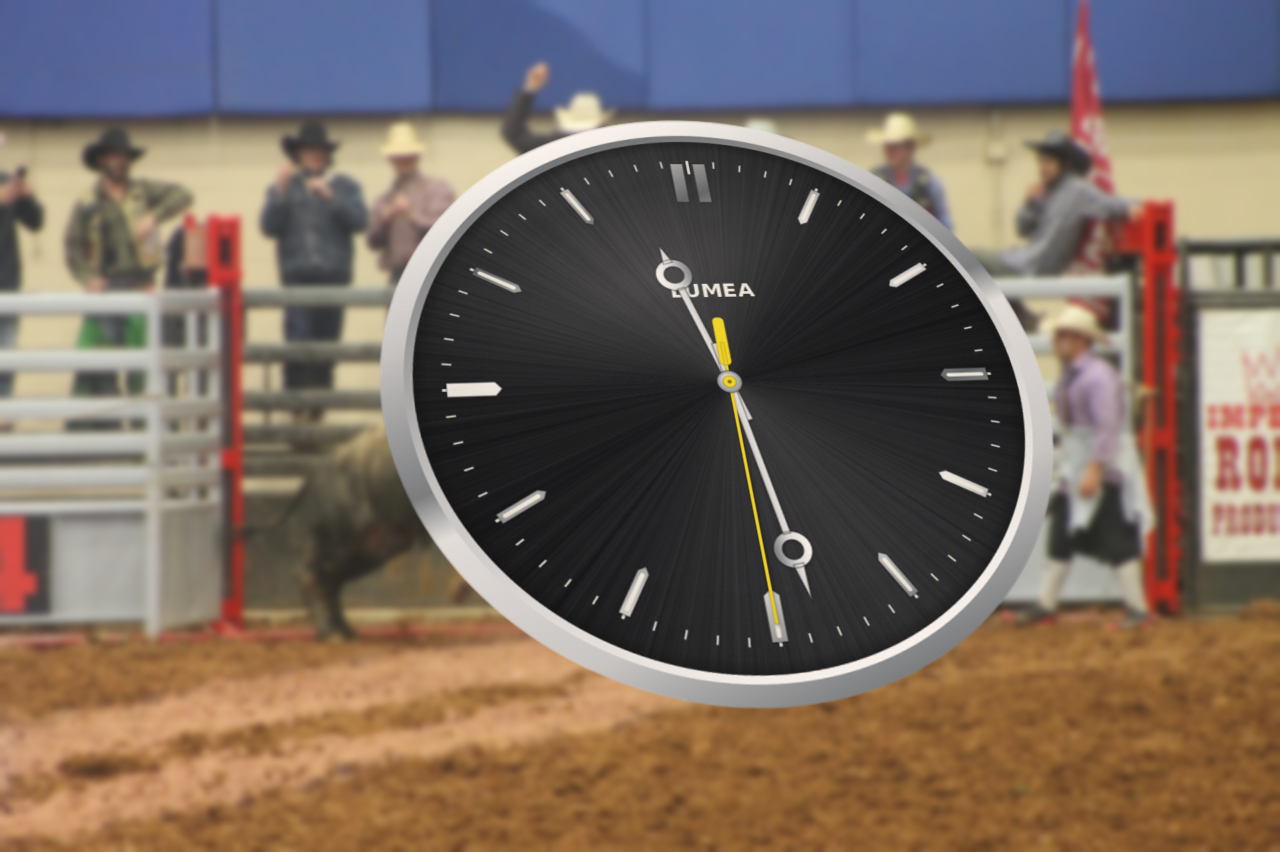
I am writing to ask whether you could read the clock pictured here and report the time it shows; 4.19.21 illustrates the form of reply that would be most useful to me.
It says 11.28.30
